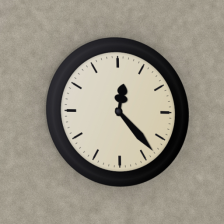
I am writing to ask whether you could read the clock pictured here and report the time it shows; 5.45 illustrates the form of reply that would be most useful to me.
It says 12.23
